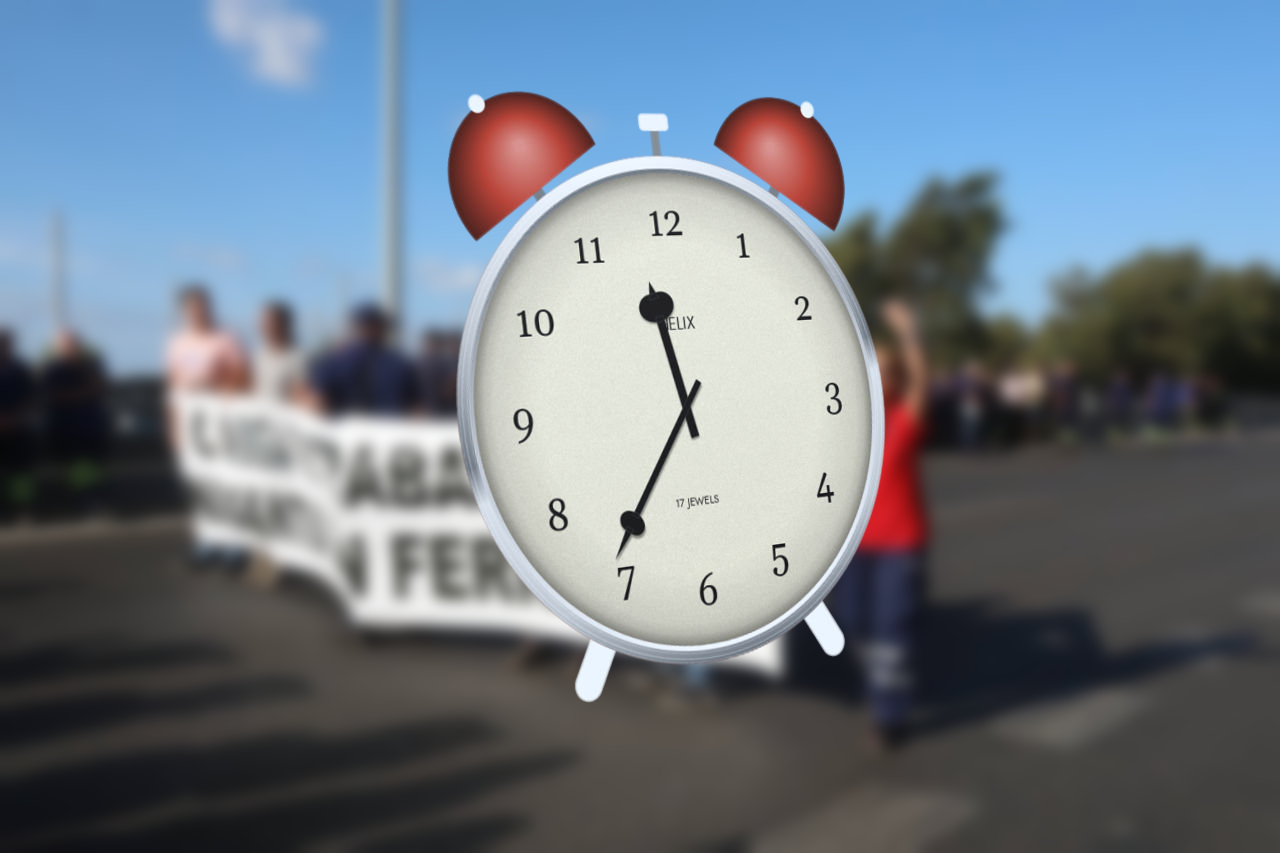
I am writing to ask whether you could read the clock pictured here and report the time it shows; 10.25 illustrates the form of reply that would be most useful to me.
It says 11.36
